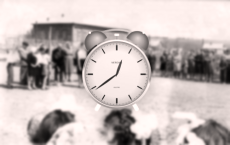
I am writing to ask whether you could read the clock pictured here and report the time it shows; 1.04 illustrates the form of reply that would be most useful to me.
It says 12.39
